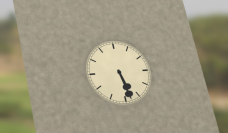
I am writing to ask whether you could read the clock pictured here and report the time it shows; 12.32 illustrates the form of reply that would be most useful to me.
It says 5.28
